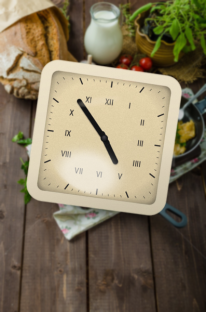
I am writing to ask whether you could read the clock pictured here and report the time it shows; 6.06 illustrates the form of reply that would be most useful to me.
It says 4.53
